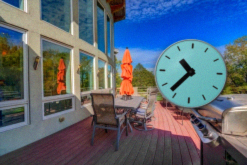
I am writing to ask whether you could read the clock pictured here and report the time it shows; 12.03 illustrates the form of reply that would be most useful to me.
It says 10.37
